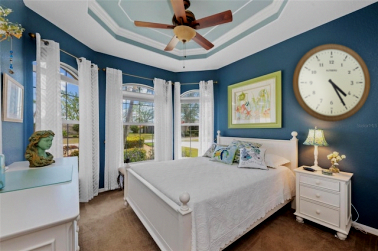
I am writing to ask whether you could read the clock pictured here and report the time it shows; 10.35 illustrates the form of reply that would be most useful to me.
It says 4.25
